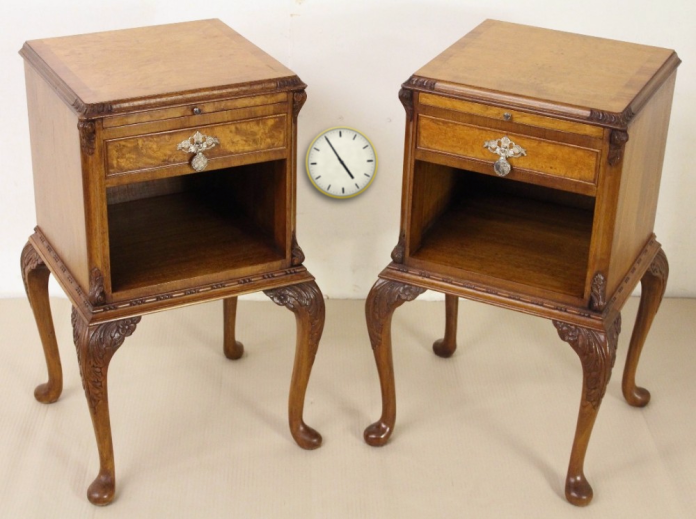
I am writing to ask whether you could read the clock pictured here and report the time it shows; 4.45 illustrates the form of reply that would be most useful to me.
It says 4.55
